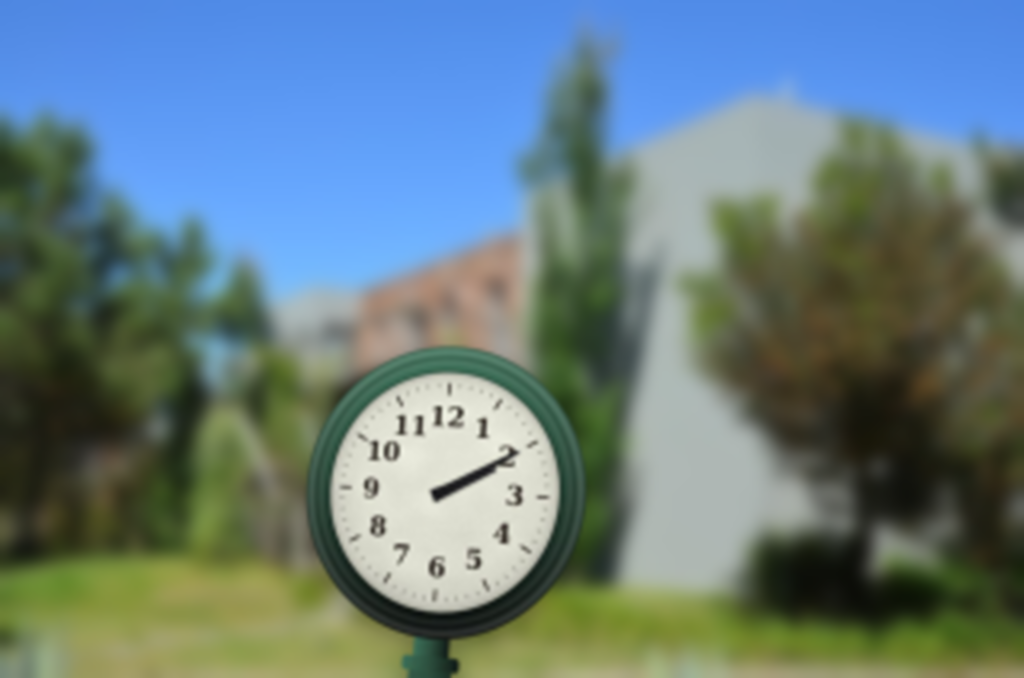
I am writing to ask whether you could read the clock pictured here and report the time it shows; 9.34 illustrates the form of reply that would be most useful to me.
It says 2.10
